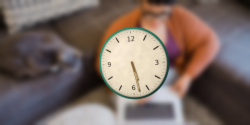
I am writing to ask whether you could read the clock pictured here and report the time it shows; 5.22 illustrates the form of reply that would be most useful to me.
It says 5.28
